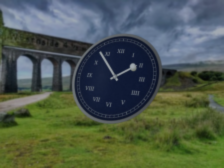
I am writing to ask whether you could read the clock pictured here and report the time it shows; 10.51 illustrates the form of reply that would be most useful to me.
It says 1.53
